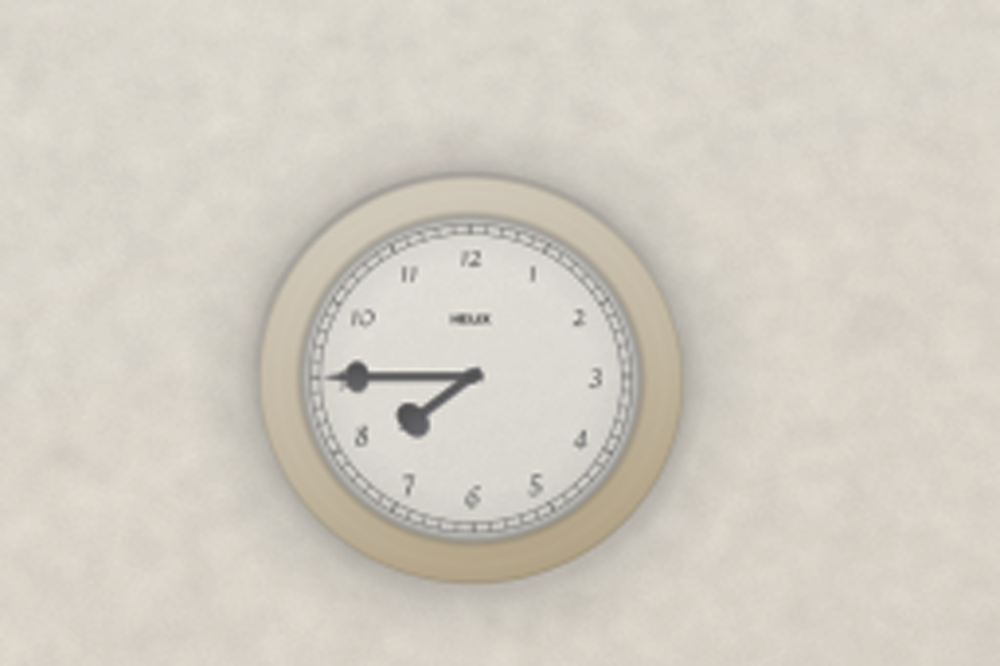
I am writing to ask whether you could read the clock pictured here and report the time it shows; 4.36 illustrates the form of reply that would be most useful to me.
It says 7.45
